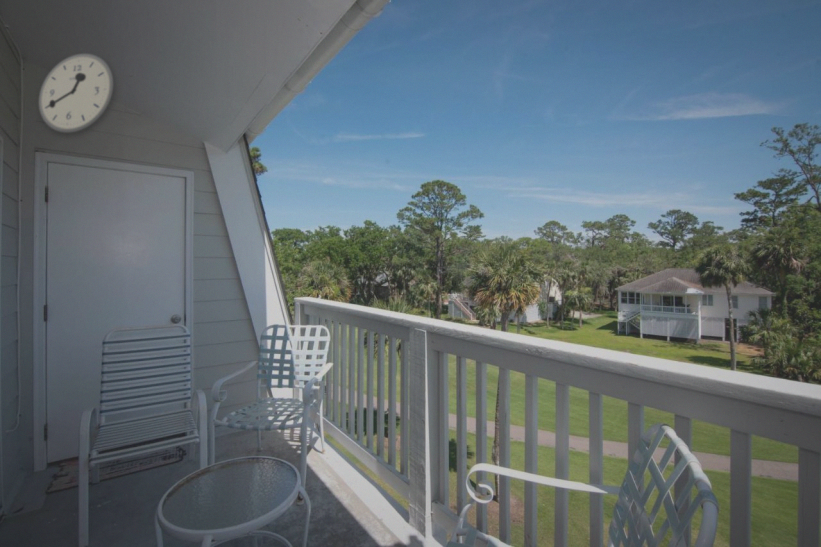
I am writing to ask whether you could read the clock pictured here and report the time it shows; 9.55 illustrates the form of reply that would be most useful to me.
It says 12.40
